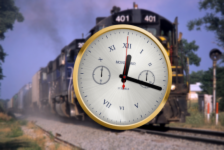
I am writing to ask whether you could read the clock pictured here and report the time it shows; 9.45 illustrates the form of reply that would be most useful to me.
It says 12.17
